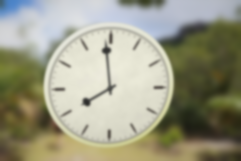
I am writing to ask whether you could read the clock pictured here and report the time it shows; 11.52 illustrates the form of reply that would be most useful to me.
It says 7.59
